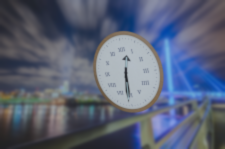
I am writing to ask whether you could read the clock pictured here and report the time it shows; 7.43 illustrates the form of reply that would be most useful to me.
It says 12.31
